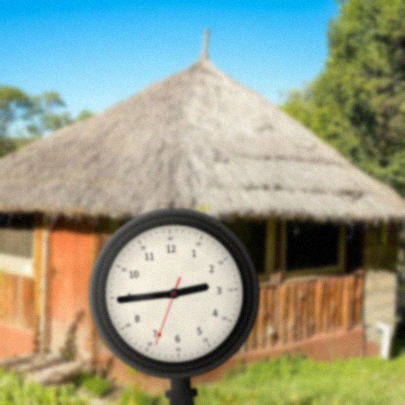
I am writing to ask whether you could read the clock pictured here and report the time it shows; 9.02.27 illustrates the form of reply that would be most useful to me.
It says 2.44.34
